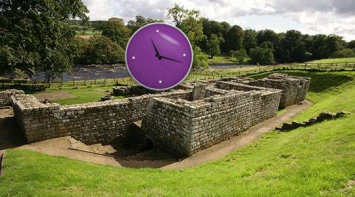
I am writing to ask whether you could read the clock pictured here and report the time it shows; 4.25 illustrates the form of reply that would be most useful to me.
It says 11.18
